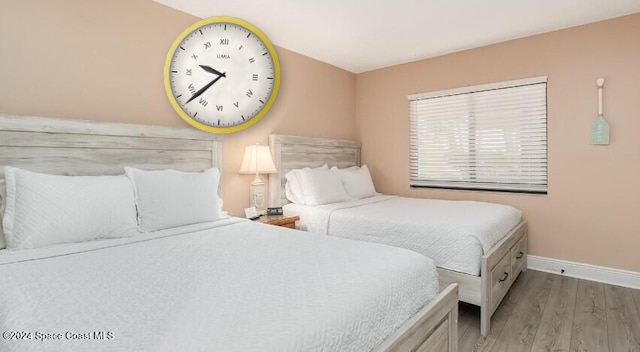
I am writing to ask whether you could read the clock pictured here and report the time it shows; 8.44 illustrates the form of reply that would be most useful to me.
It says 9.38
